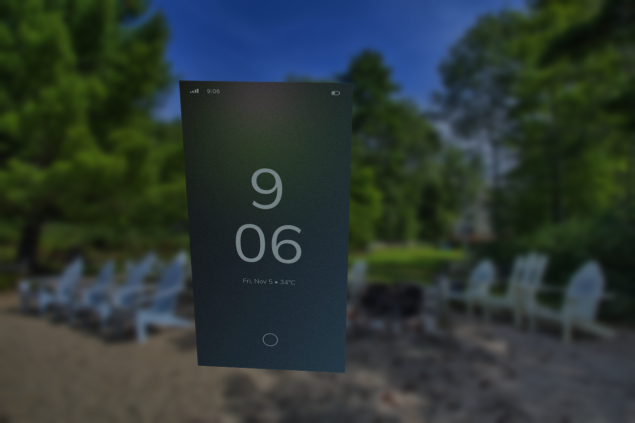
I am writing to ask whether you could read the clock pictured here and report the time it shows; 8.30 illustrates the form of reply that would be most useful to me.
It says 9.06
